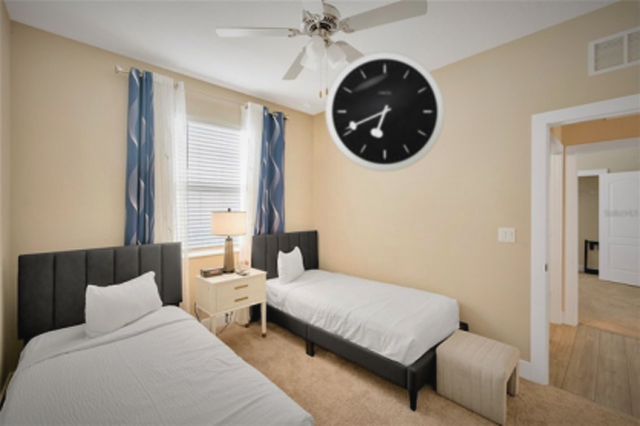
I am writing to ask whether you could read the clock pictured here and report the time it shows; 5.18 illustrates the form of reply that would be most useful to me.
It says 6.41
